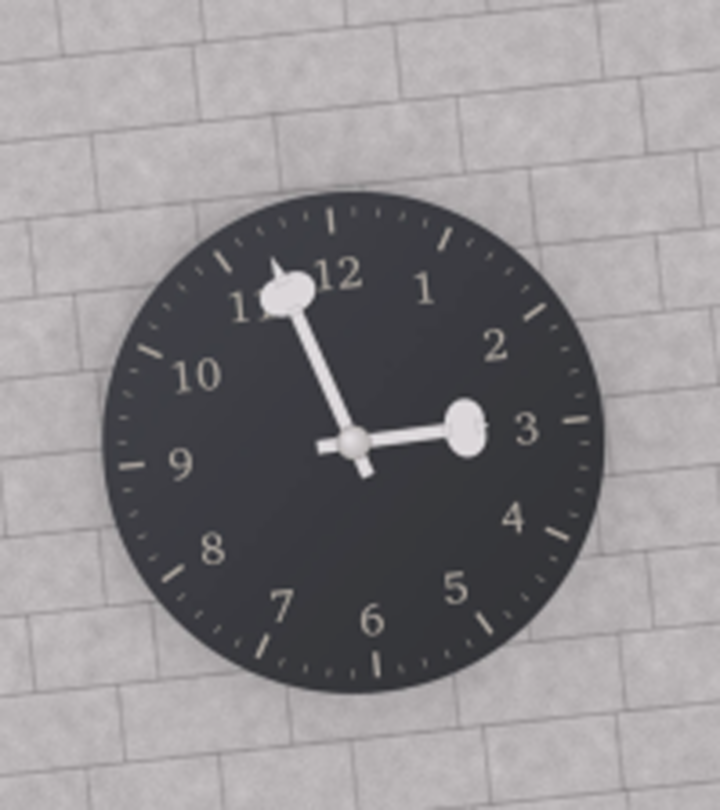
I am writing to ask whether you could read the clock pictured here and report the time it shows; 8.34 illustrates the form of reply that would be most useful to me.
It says 2.57
